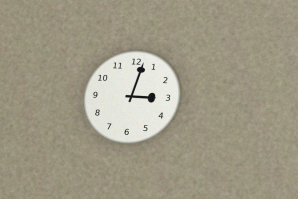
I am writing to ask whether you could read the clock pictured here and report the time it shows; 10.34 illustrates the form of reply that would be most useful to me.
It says 3.02
